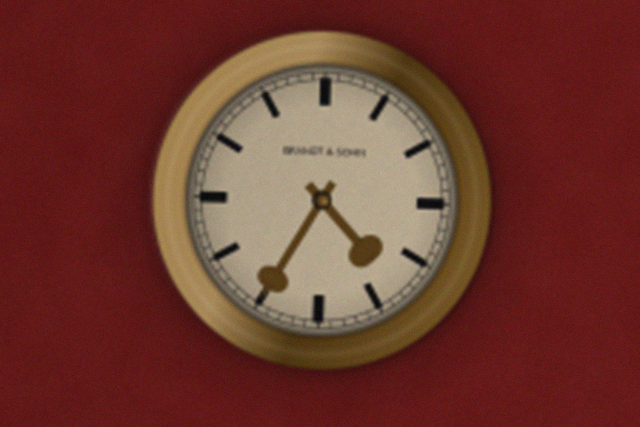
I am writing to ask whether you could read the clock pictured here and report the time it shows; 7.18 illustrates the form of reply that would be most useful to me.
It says 4.35
